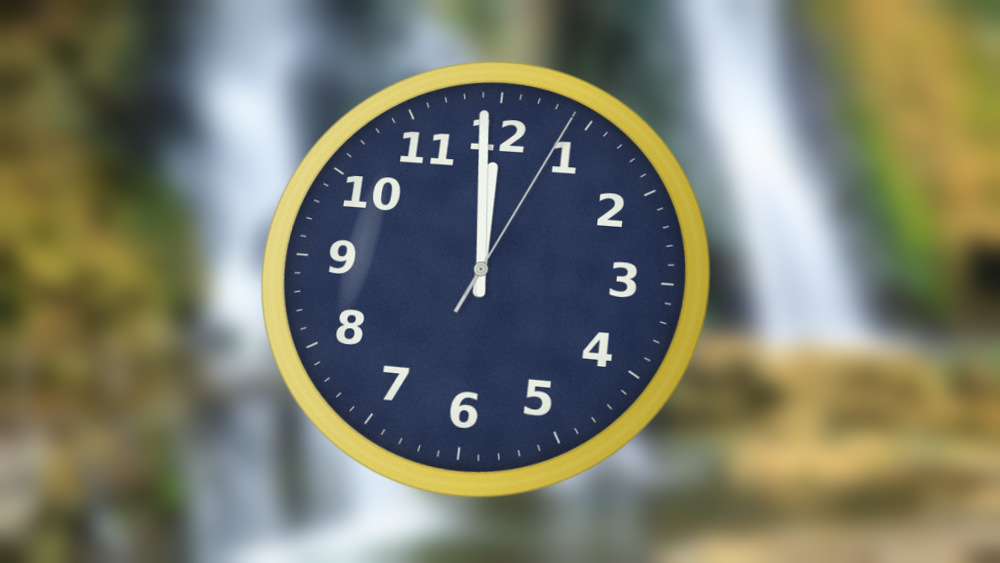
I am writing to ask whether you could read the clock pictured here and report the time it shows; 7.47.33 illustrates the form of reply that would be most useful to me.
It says 11.59.04
